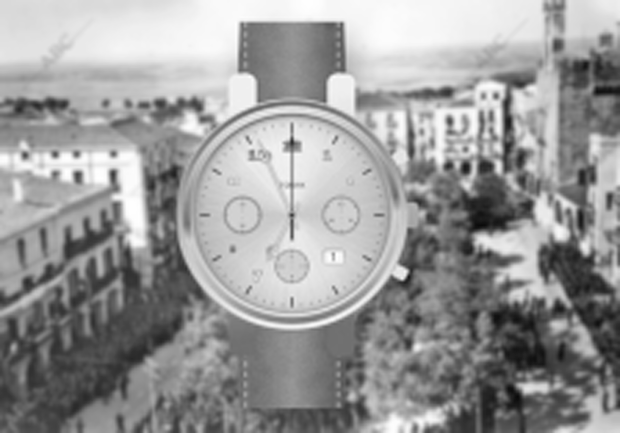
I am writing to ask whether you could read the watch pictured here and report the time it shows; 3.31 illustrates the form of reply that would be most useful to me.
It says 6.56
